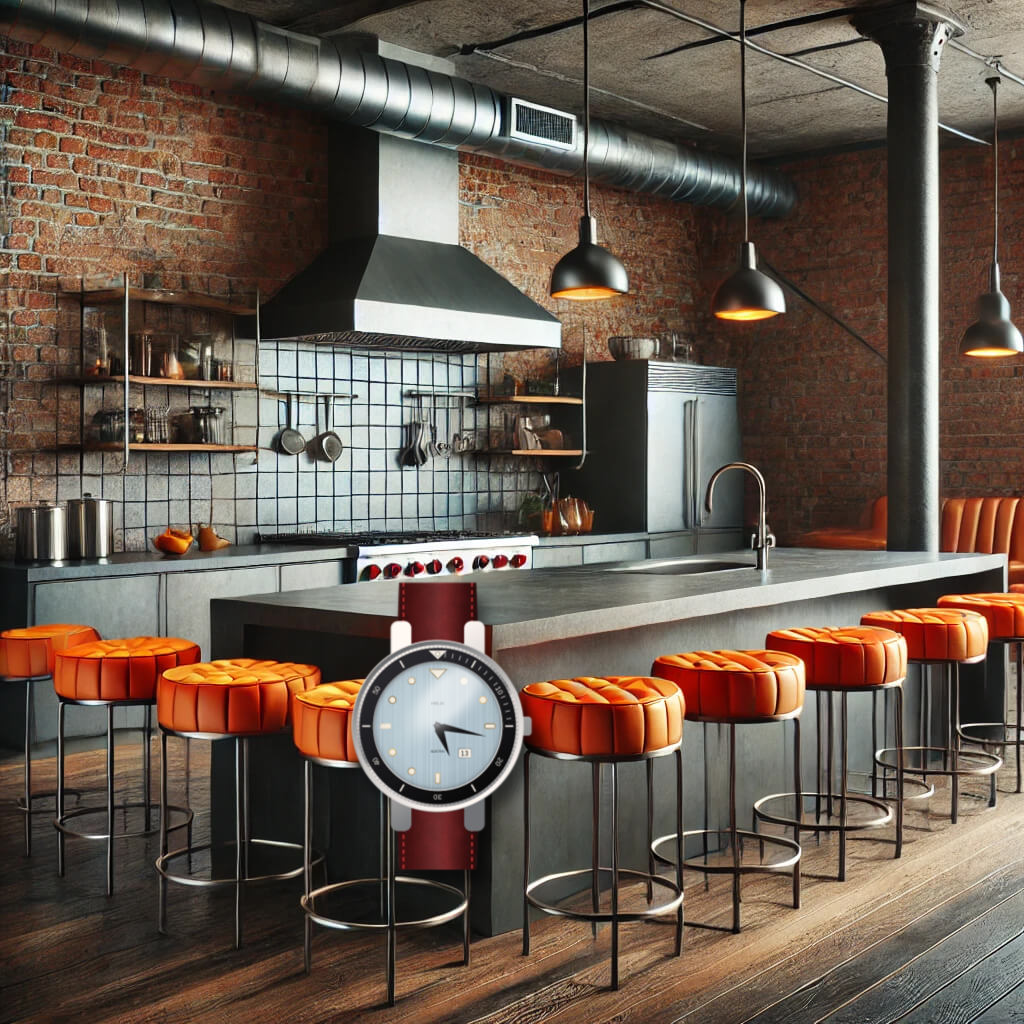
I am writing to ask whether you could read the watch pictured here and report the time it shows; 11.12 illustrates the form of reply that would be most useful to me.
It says 5.17
